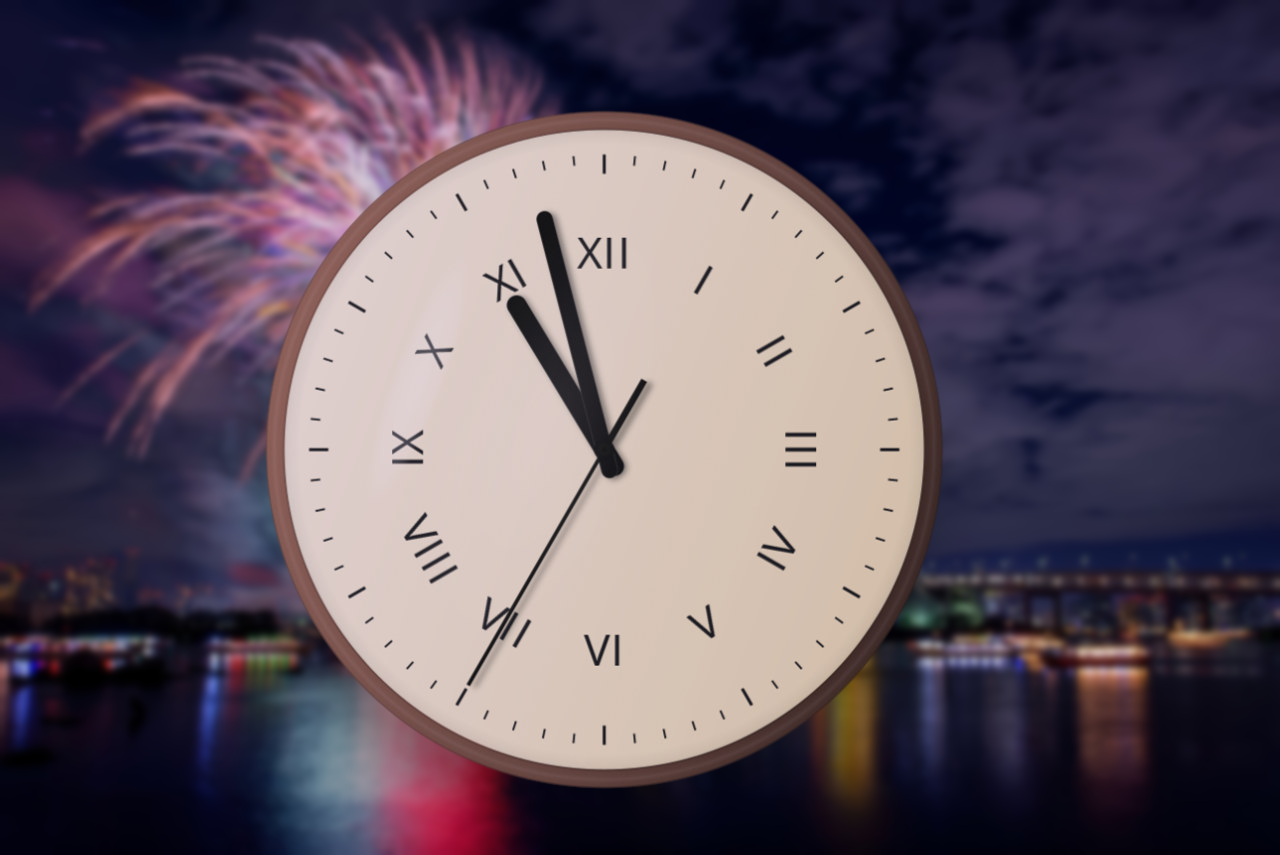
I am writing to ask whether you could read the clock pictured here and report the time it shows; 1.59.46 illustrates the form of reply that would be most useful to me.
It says 10.57.35
